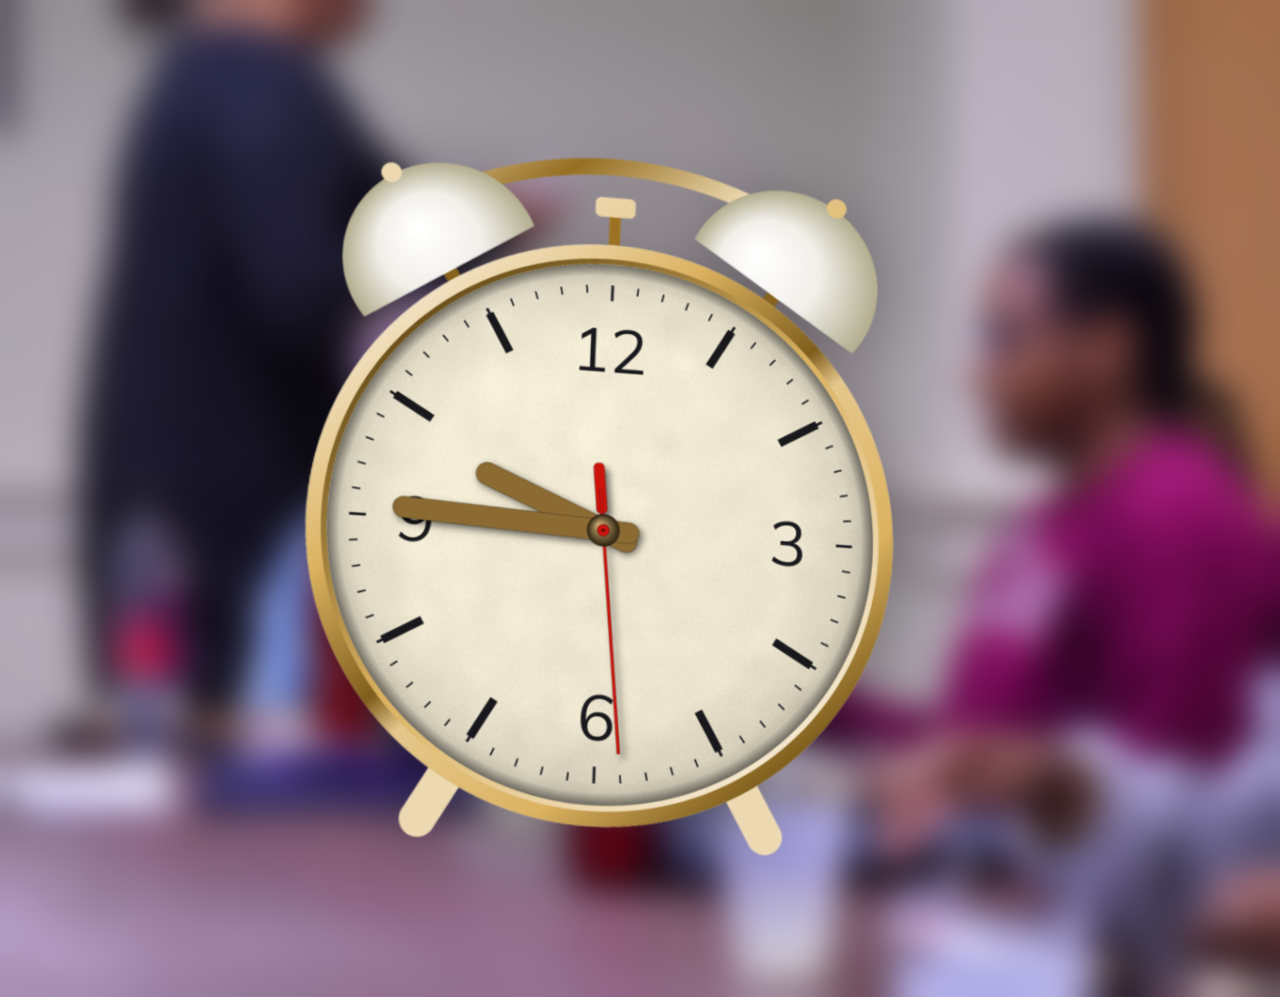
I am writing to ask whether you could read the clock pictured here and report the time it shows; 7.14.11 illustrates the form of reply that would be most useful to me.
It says 9.45.29
